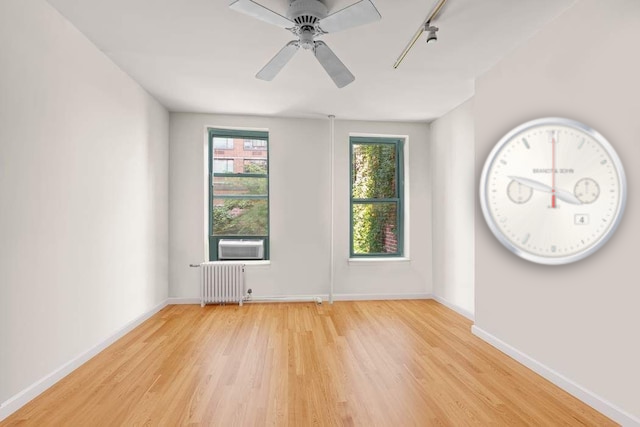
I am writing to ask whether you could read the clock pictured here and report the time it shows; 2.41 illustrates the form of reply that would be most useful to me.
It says 3.48
